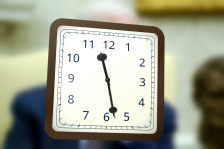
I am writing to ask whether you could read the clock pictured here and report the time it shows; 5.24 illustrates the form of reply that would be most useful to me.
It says 11.28
